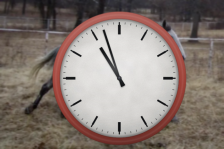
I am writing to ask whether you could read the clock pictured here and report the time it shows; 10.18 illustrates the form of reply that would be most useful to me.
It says 10.57
